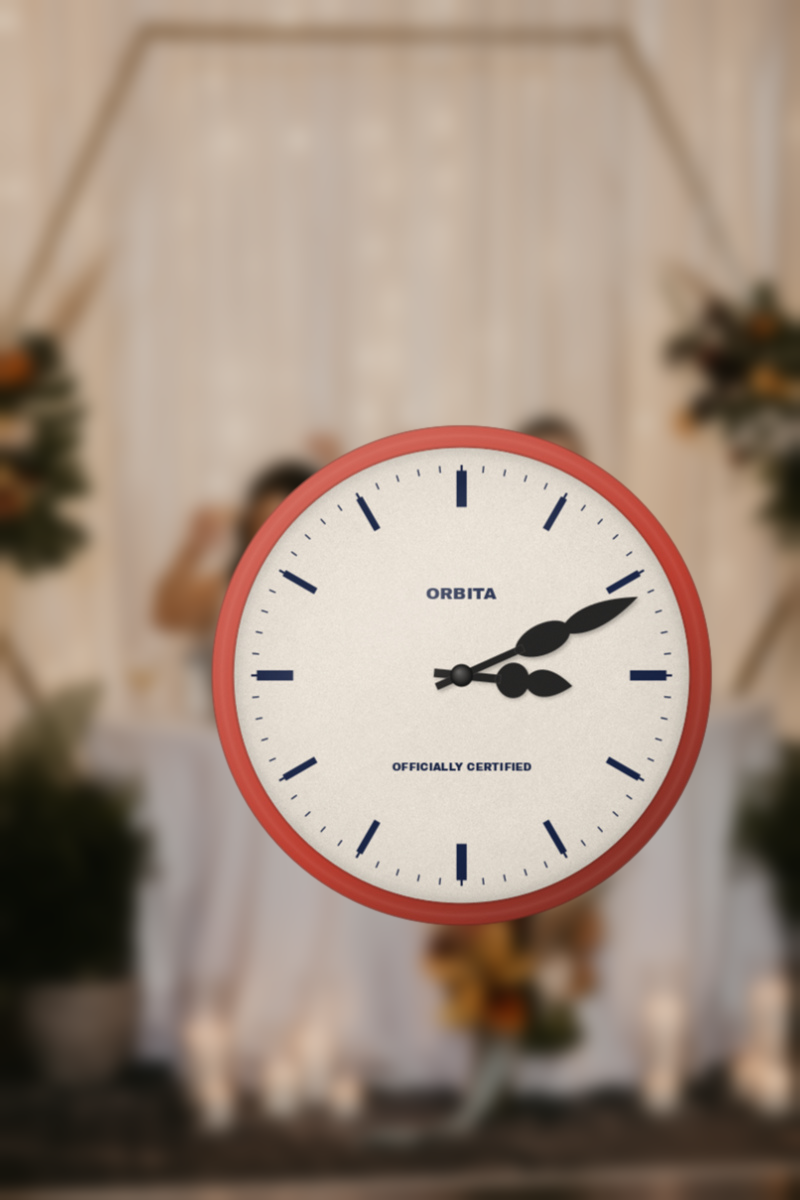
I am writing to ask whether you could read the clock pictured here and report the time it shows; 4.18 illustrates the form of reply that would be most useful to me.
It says 3.11
